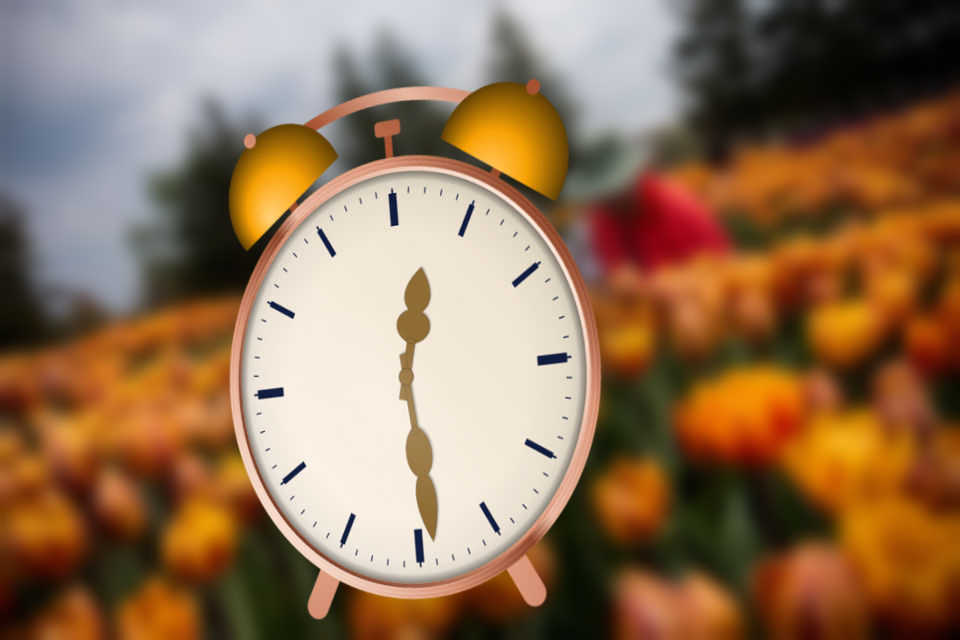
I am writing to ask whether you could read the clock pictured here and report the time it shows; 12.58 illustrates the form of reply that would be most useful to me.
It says 12.29
